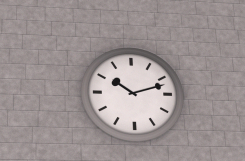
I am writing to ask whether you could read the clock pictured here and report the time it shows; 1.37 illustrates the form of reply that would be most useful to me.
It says 10.12
